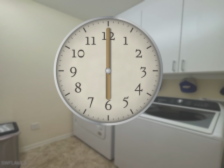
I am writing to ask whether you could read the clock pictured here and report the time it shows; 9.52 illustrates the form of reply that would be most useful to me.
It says 6.00
